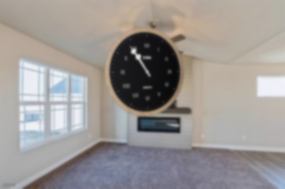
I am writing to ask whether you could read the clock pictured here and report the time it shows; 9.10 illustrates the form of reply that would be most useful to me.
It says 10.54
